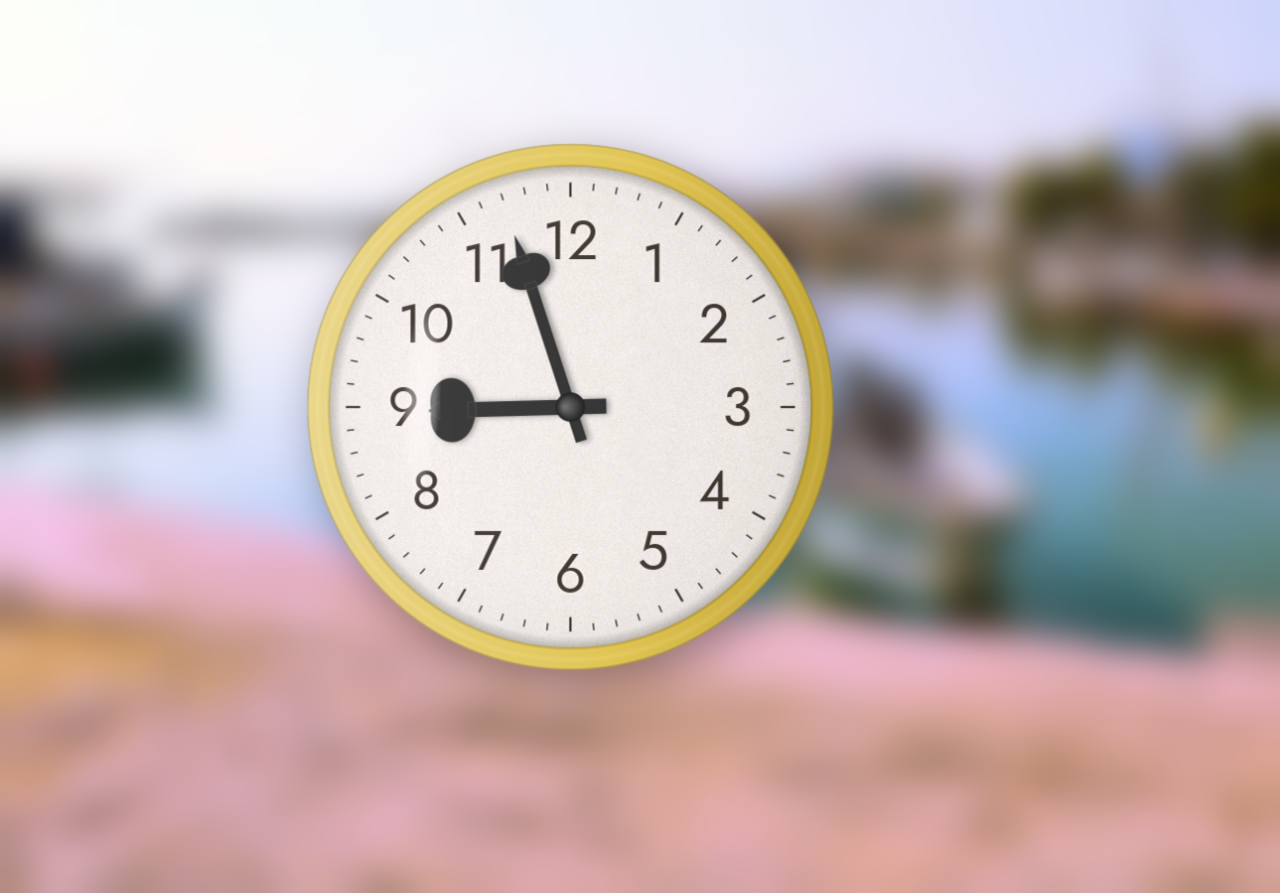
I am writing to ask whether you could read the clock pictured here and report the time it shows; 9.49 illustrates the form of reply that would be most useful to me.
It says 8.57
